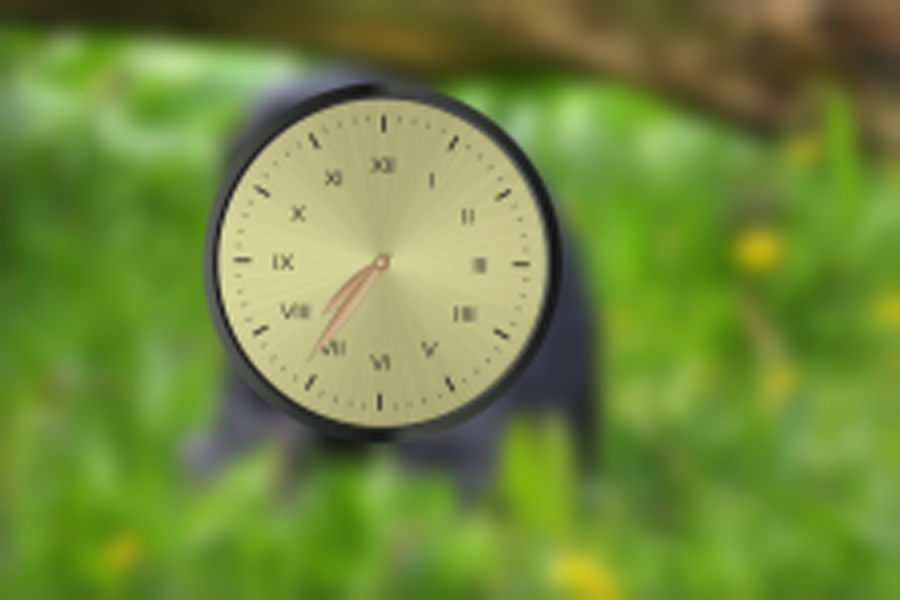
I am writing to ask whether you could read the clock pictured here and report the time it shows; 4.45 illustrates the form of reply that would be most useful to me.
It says 7.36
